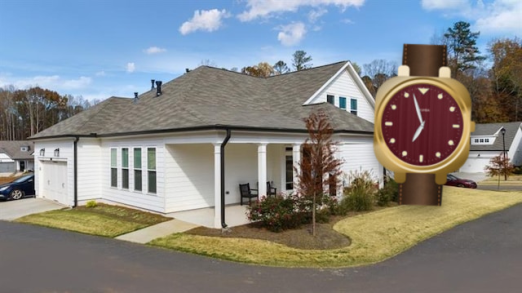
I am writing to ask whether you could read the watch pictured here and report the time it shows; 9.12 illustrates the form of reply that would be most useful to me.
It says 6.57
